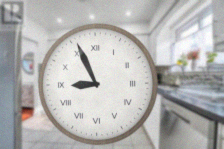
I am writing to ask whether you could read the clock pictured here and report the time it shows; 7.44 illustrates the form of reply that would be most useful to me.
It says 8.56
